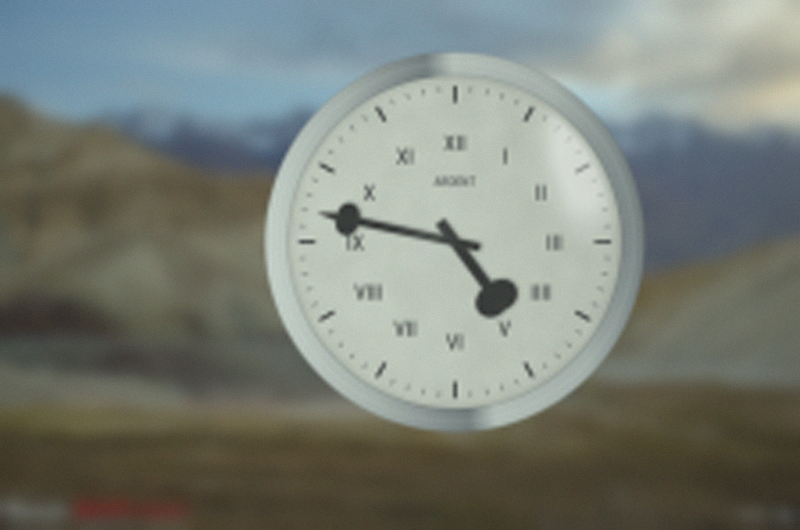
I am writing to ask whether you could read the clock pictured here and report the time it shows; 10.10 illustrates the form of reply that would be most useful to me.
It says 4.47
